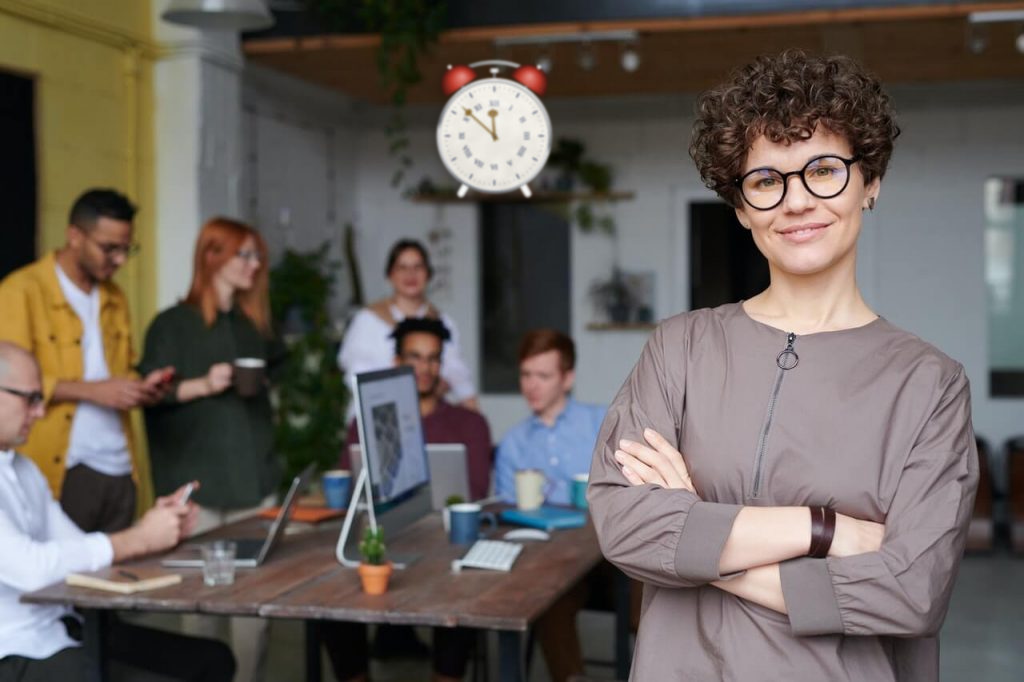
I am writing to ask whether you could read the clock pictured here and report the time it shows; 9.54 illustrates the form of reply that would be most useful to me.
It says 11.52
